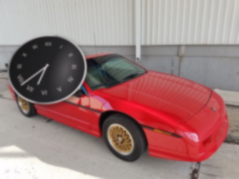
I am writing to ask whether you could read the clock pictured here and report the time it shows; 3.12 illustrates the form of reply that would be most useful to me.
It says 6.38
